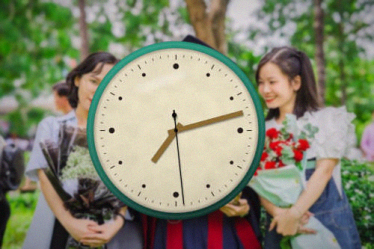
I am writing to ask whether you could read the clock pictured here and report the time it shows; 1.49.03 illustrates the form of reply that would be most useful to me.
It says 7.12.29
